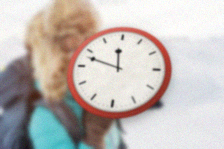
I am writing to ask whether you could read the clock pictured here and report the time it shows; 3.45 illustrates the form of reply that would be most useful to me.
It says 11.48
